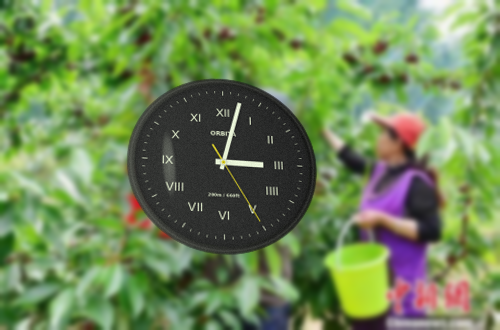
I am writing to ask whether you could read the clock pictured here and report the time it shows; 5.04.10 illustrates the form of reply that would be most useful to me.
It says 3.02.25
